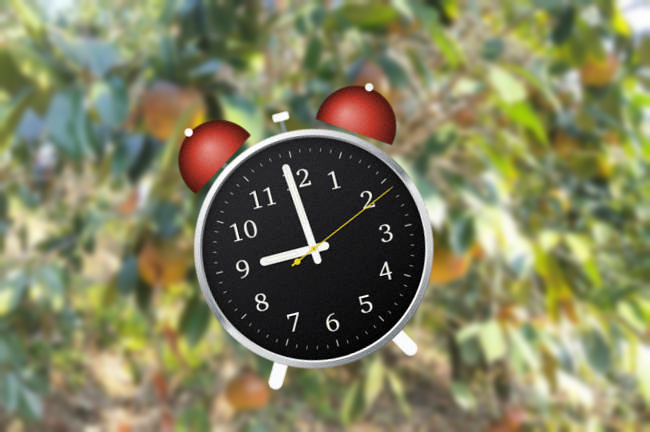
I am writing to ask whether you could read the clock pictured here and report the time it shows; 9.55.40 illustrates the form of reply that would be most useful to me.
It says 8.59.11
